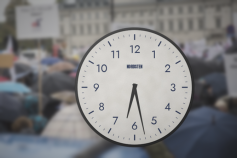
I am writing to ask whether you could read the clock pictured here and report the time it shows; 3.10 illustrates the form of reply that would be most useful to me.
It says 6.28
